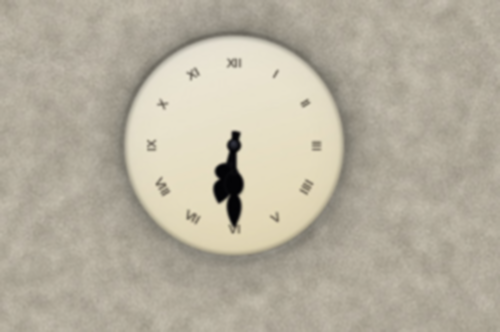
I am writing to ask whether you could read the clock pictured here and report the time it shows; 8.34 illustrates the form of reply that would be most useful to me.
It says 6.30
